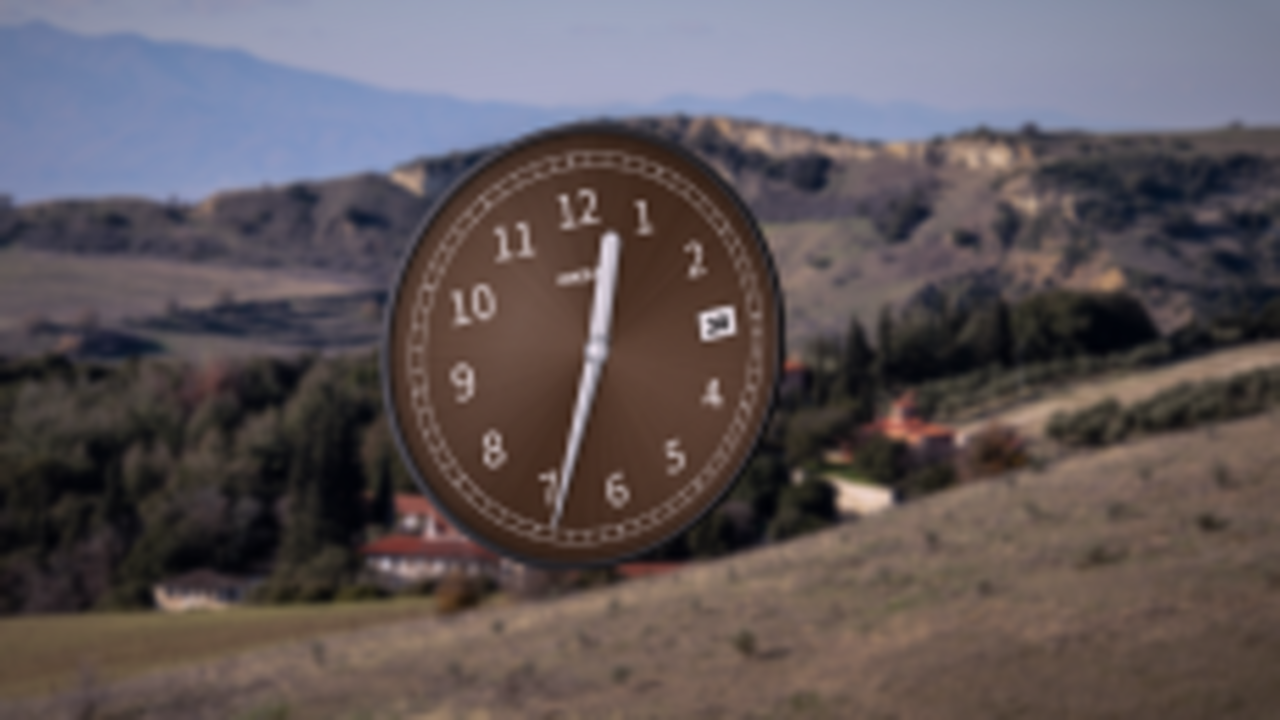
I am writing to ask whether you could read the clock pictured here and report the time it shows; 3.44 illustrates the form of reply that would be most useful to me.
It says 12.34
